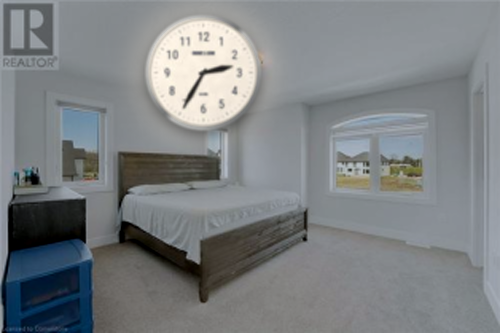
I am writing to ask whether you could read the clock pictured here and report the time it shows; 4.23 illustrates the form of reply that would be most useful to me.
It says 2.35
